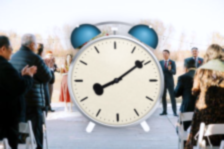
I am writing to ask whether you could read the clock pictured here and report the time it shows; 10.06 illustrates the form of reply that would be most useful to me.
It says 8.09
